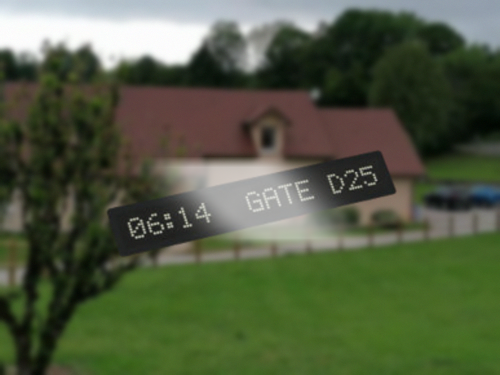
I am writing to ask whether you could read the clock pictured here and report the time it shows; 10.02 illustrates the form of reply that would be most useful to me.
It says 6.14
